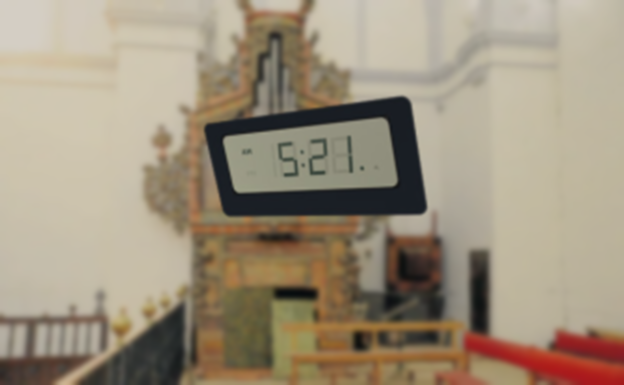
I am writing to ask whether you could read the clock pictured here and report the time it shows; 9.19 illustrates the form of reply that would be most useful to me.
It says 5.21
